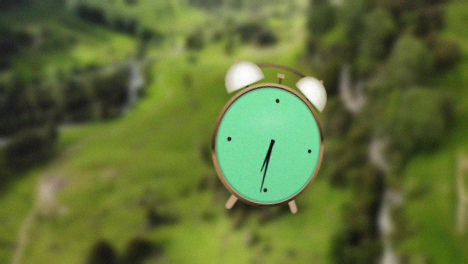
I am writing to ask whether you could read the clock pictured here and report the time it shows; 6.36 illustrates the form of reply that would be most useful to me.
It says 6.31
